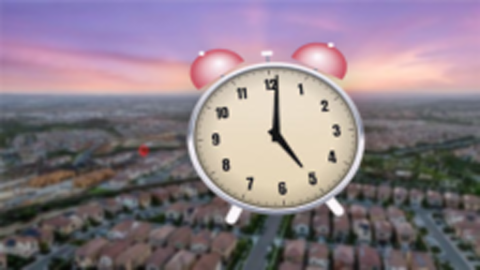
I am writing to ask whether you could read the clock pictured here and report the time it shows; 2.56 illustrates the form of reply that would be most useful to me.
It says 5.01
